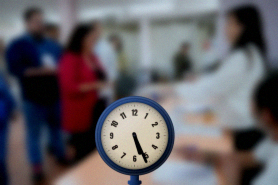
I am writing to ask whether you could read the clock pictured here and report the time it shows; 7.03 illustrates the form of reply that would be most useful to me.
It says 5.26
